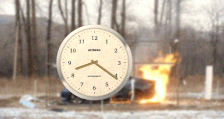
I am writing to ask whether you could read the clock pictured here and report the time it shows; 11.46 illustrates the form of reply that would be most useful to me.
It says 8.21
